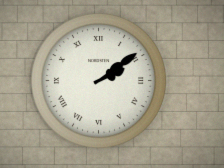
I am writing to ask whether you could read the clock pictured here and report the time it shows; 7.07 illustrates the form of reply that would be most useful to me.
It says 2.09
